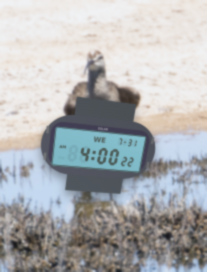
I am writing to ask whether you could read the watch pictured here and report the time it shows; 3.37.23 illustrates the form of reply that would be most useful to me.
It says 4.00.22
